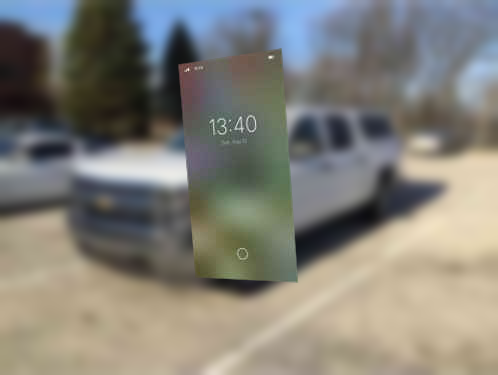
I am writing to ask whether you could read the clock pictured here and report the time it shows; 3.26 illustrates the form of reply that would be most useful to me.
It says 13.40
